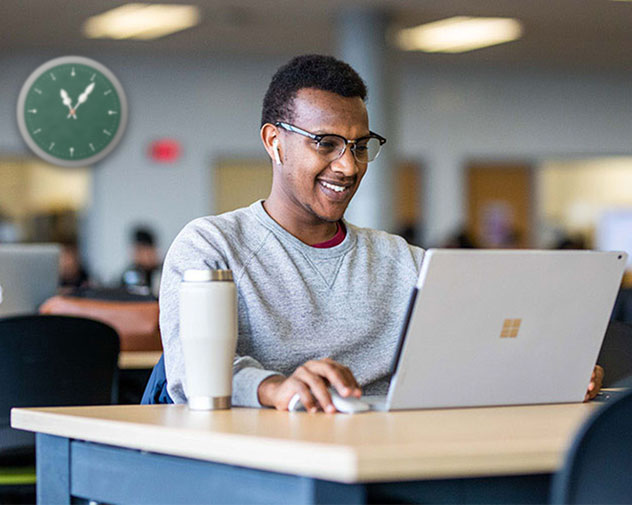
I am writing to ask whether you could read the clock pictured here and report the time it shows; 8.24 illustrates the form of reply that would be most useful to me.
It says 11.06
